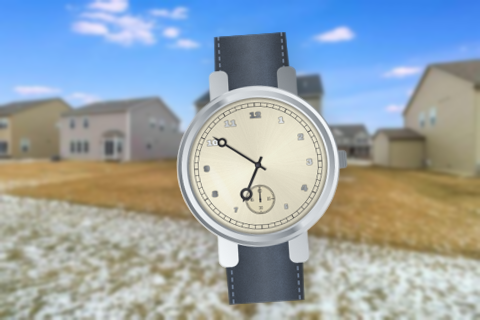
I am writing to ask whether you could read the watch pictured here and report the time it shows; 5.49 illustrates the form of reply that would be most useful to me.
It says 6.51
